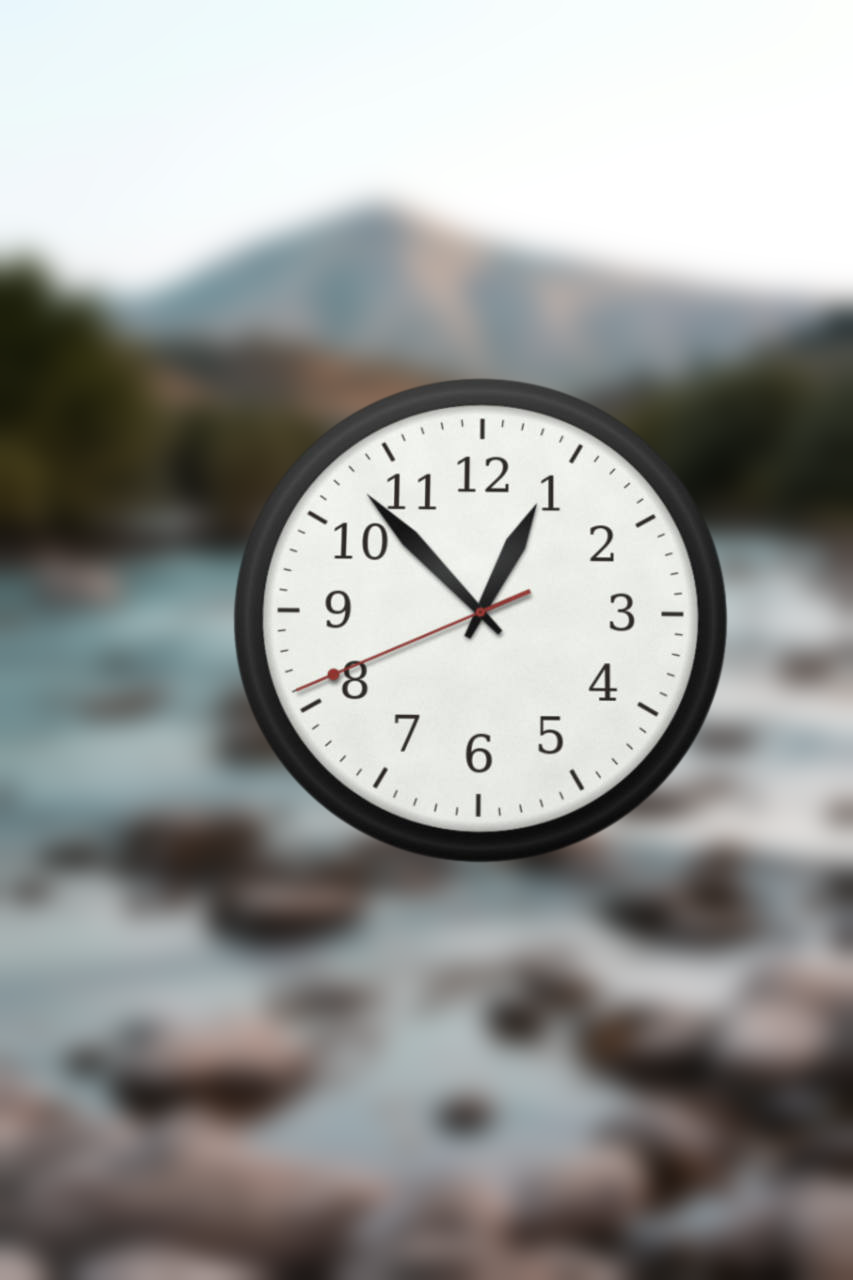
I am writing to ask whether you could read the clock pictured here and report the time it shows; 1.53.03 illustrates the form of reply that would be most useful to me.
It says 12.52.41
